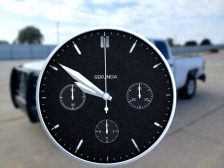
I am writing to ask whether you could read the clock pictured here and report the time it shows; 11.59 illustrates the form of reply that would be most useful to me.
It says 9.51
